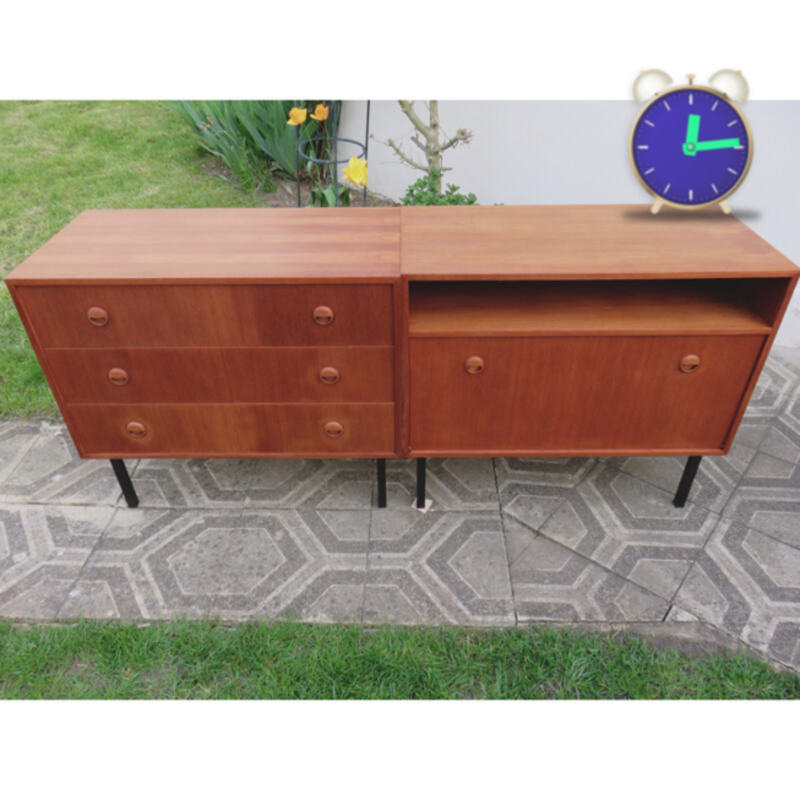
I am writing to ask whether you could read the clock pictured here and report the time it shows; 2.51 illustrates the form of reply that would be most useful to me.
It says 12.14
